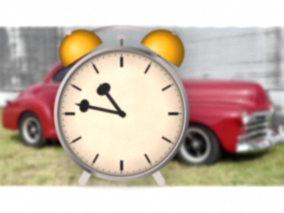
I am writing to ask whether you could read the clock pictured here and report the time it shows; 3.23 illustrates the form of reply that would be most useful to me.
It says 10.47
